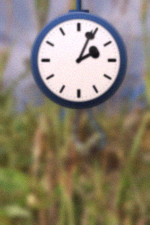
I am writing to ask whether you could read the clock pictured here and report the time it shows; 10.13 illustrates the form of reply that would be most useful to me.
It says 2.04
